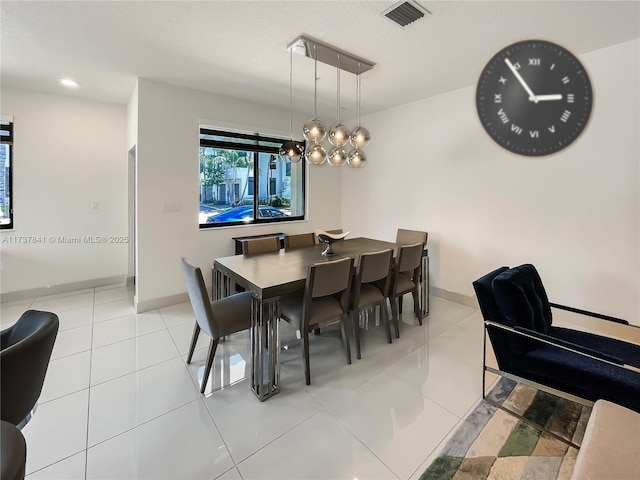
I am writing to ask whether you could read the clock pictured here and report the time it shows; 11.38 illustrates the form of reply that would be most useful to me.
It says 2.54
